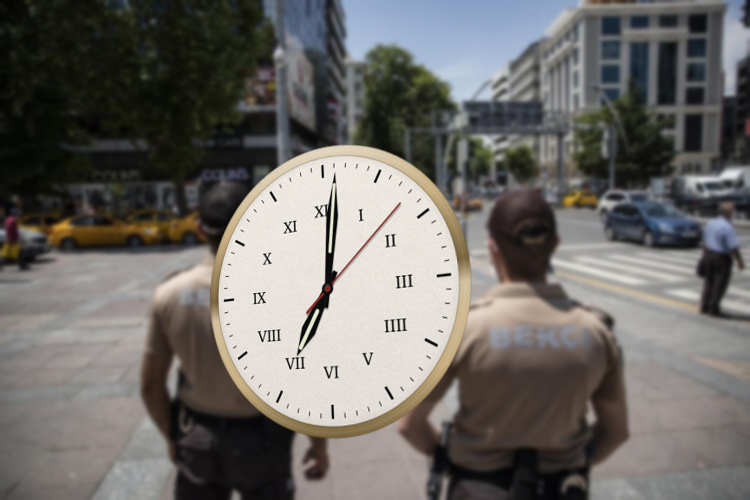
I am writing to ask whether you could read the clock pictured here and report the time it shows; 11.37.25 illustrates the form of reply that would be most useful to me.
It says 7.01.08
